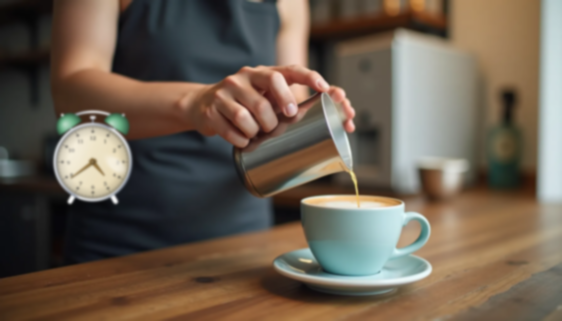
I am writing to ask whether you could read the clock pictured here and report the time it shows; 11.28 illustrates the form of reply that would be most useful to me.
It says 4.39
